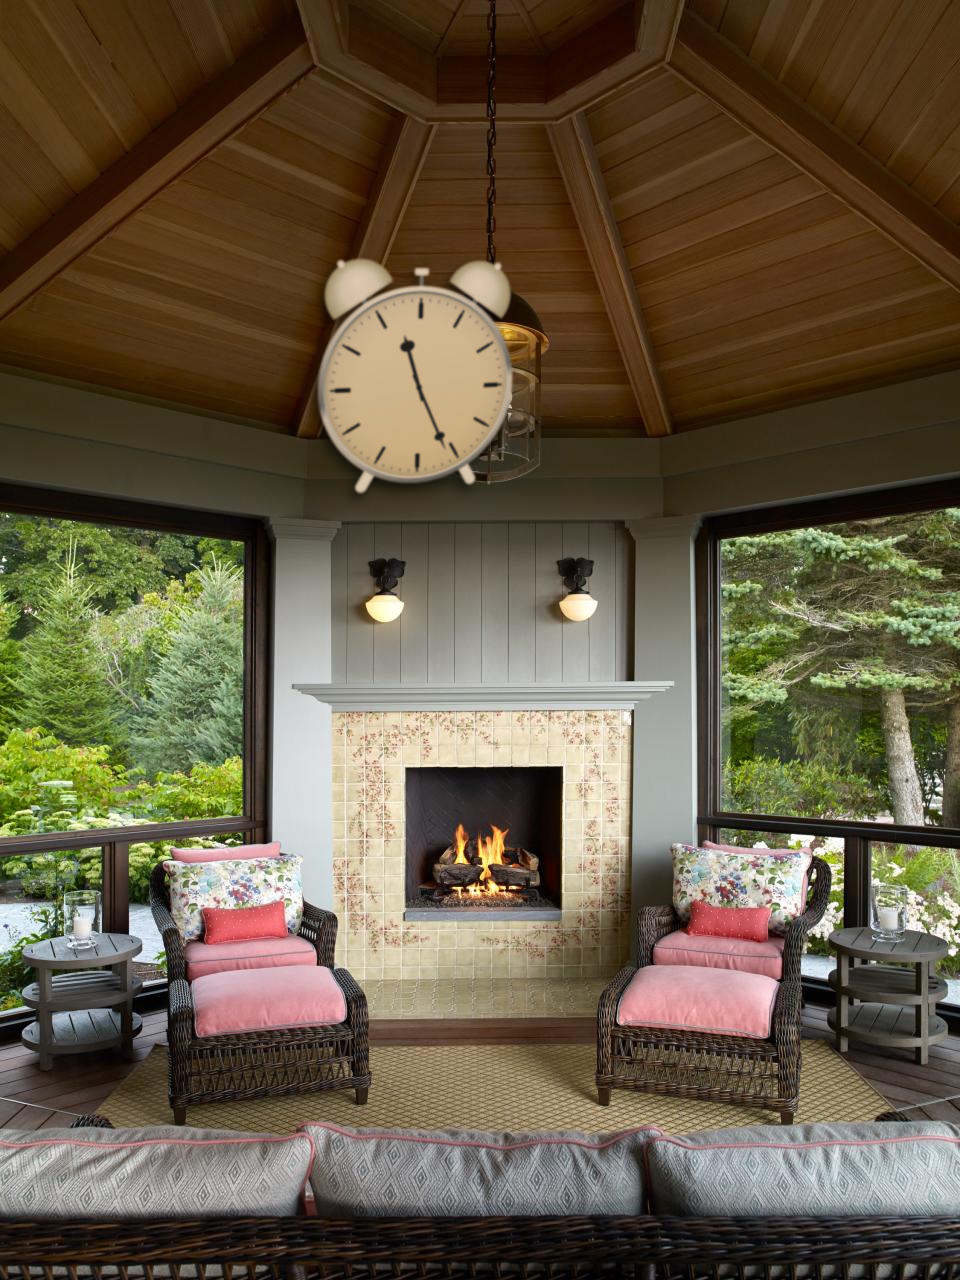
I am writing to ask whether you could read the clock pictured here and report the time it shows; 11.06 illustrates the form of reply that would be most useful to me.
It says 11.26
